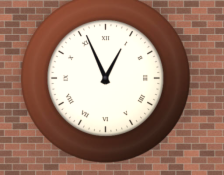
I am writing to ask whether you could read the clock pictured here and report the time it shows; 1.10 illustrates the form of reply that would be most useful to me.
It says 12.56
